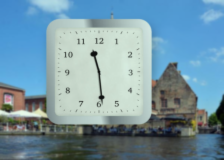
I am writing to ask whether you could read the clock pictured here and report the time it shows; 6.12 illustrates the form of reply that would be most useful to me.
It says 11.29
